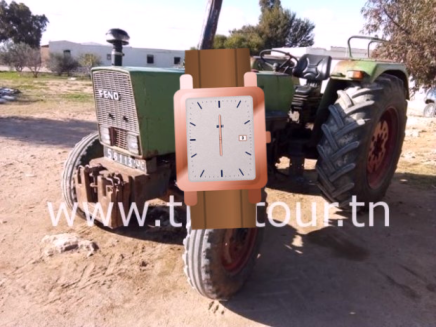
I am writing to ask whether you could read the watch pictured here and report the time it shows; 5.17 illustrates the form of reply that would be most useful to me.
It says 6.00
